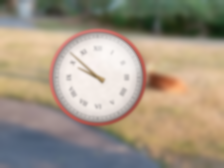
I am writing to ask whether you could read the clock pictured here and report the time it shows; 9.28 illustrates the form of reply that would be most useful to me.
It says 9.52
